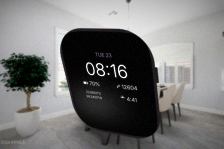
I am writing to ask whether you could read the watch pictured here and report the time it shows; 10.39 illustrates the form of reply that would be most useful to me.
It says 8.16
